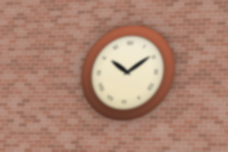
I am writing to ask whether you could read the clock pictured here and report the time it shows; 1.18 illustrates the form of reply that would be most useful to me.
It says 10.09
